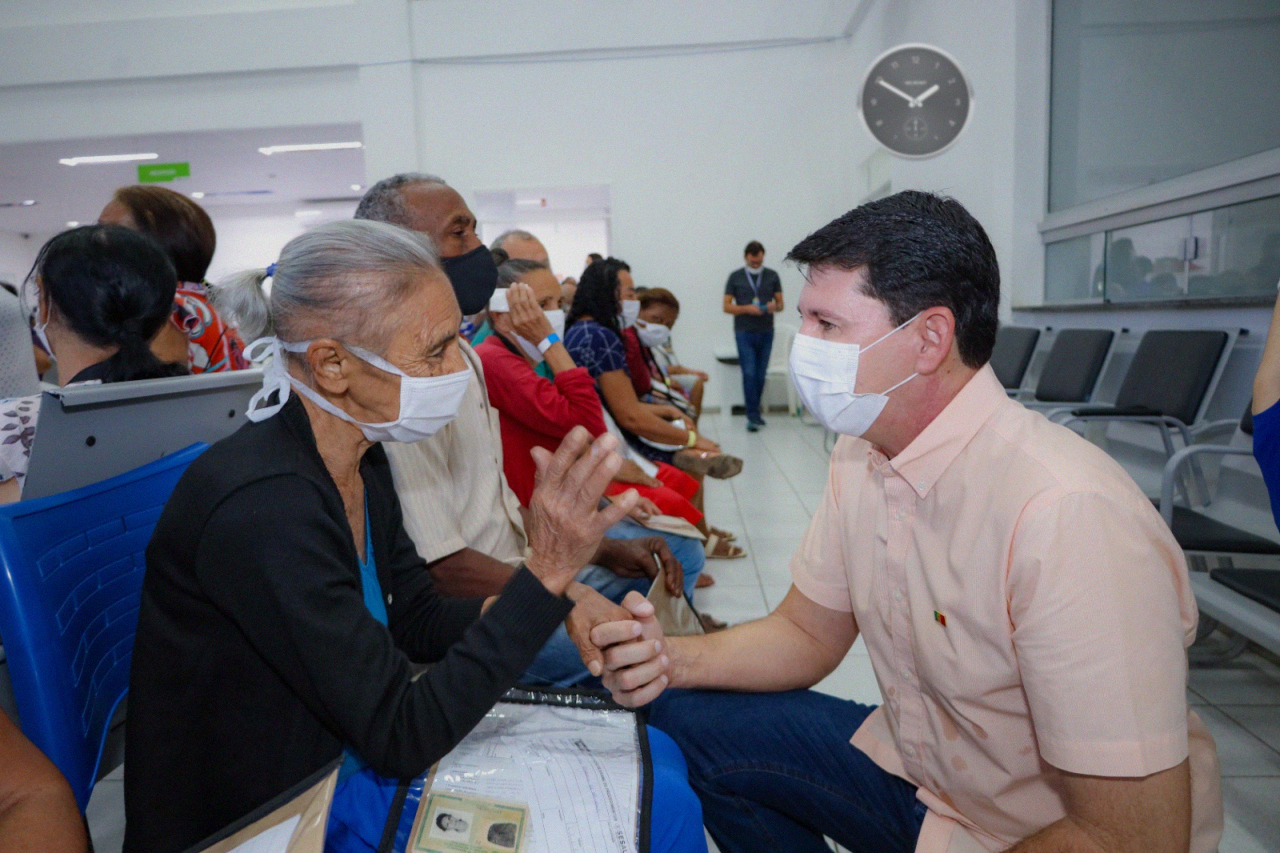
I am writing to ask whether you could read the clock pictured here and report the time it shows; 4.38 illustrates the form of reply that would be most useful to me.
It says 1.50
